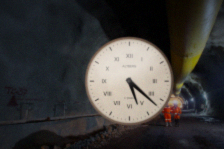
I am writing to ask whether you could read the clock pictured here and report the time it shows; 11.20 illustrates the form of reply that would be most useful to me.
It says 5.22
